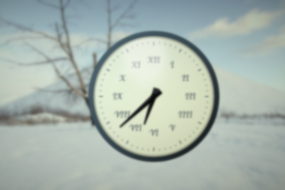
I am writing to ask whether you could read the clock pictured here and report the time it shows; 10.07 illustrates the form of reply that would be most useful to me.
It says 6.38
